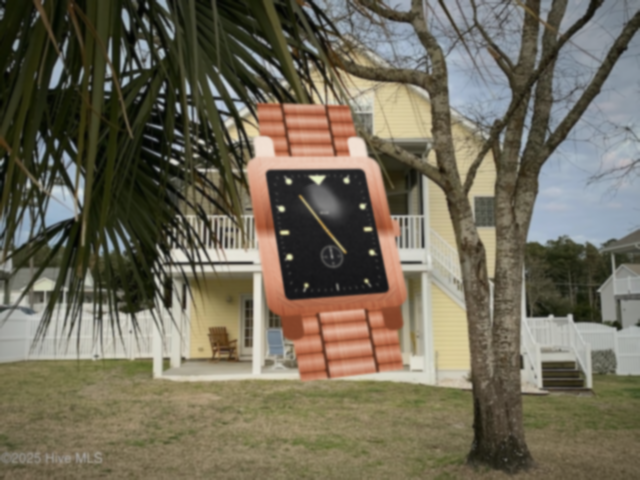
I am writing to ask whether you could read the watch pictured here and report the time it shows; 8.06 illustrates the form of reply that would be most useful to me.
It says 4.55
